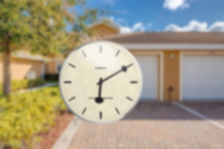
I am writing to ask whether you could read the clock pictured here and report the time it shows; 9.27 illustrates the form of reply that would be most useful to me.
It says 6.10
